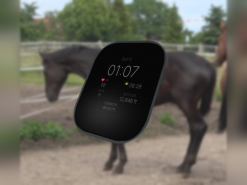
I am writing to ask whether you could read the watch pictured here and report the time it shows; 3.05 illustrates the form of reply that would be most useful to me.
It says 1.07
